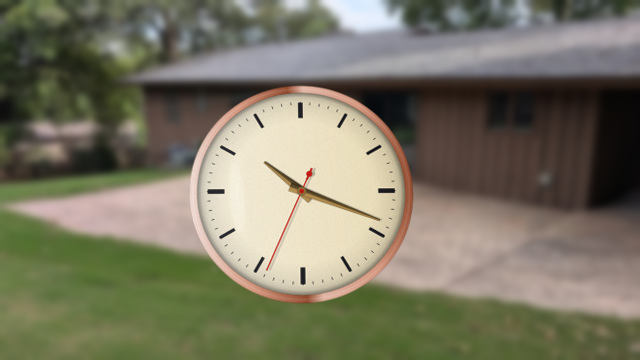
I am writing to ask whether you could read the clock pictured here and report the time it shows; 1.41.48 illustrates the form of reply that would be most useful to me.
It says 10.18.34
